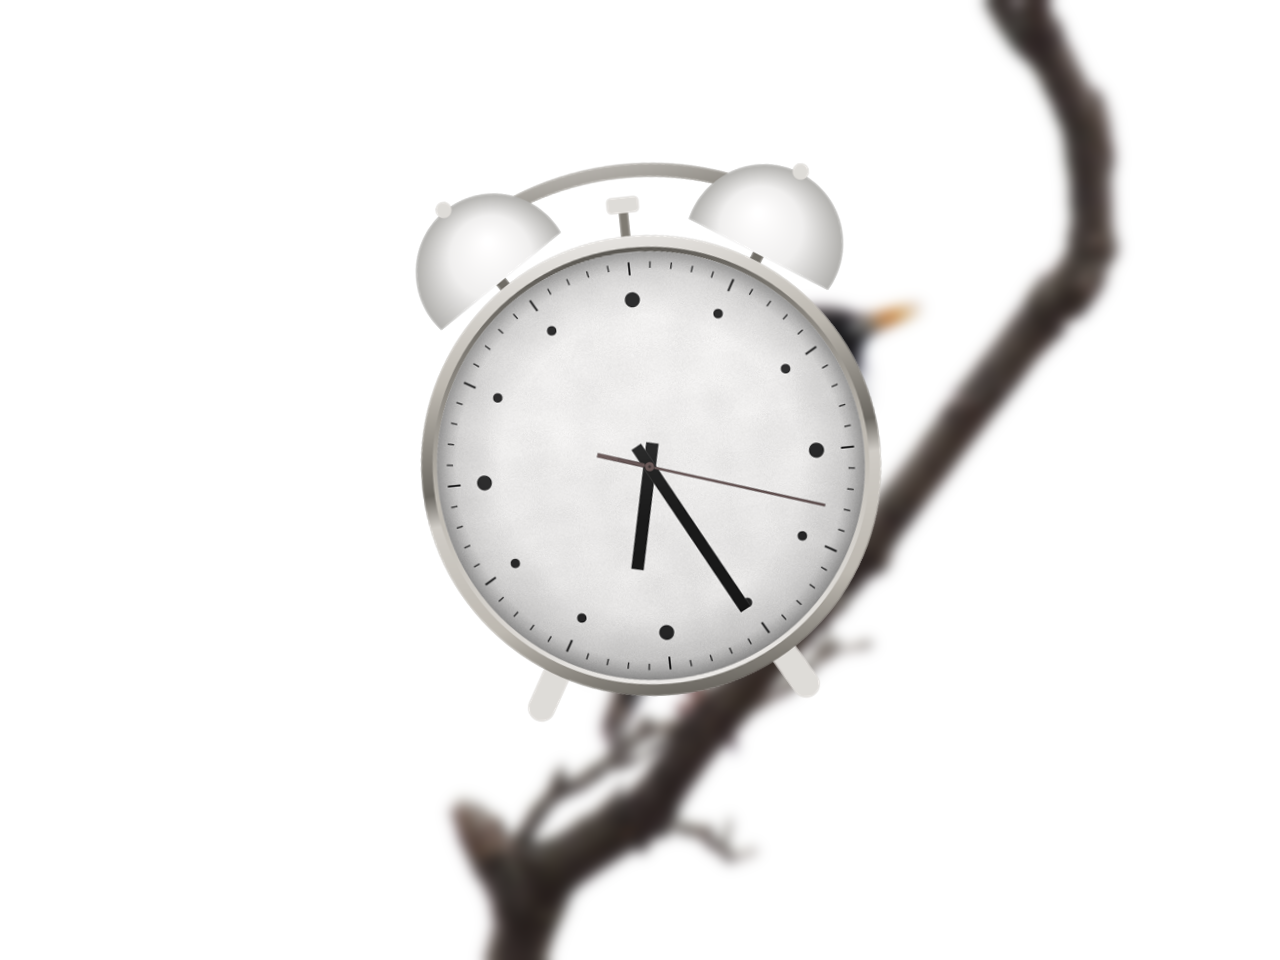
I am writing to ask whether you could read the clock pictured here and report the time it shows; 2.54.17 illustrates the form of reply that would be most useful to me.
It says 6.25.18
